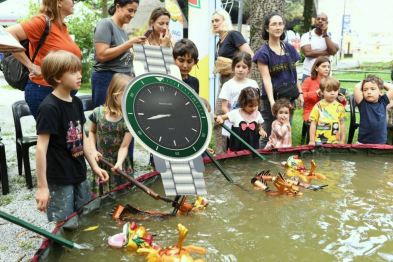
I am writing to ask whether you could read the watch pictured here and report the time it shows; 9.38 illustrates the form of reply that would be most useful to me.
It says 8.43
